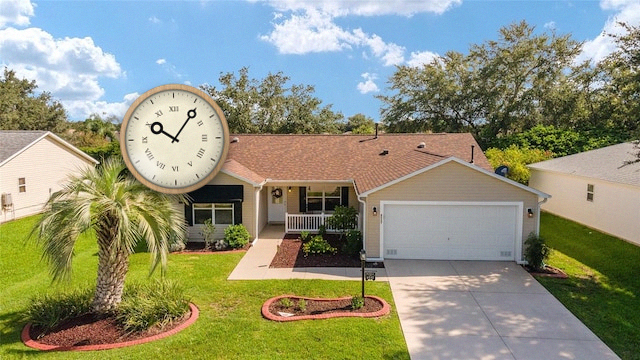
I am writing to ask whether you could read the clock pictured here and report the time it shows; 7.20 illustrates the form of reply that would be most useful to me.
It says 10.06
